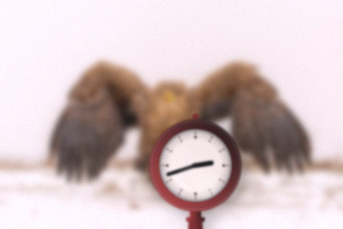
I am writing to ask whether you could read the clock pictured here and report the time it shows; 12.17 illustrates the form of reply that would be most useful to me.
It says 2.42
